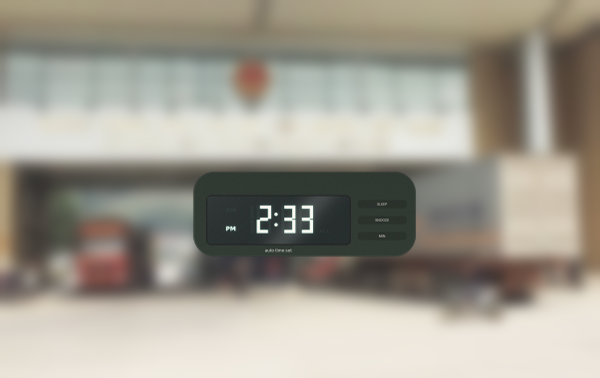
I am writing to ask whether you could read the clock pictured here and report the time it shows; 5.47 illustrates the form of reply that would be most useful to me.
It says 2.33
